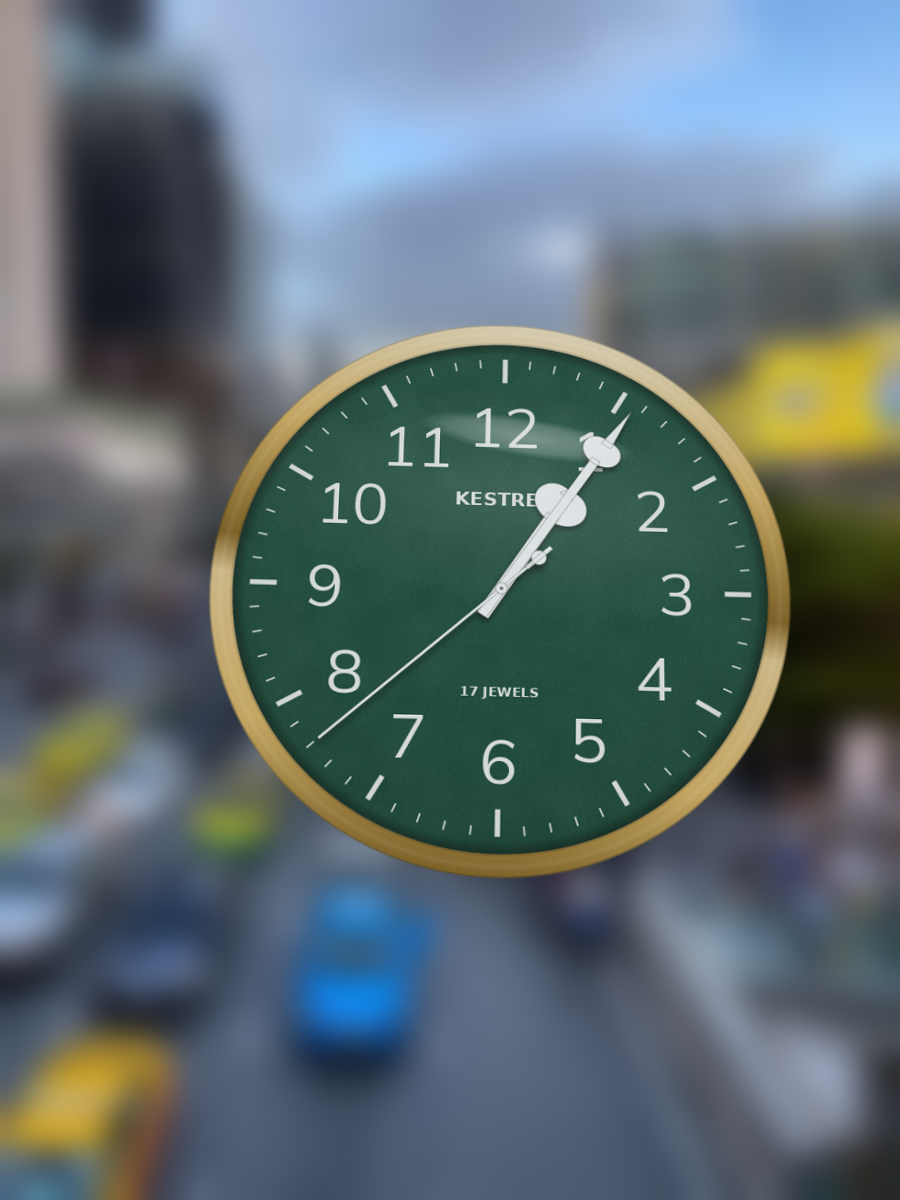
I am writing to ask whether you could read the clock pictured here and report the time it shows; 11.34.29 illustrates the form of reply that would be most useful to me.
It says 1.05.38
